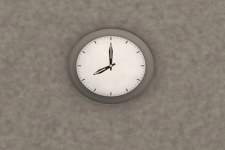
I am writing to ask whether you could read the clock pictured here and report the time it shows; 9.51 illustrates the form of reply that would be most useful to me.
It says 8.00
